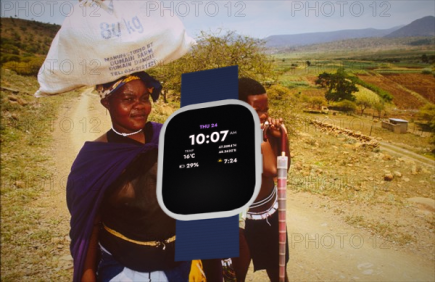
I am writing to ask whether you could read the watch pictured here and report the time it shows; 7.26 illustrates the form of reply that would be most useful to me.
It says 10.07
